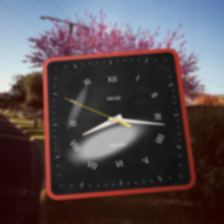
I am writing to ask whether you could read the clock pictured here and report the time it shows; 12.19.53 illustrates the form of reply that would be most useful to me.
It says 8.16.50
